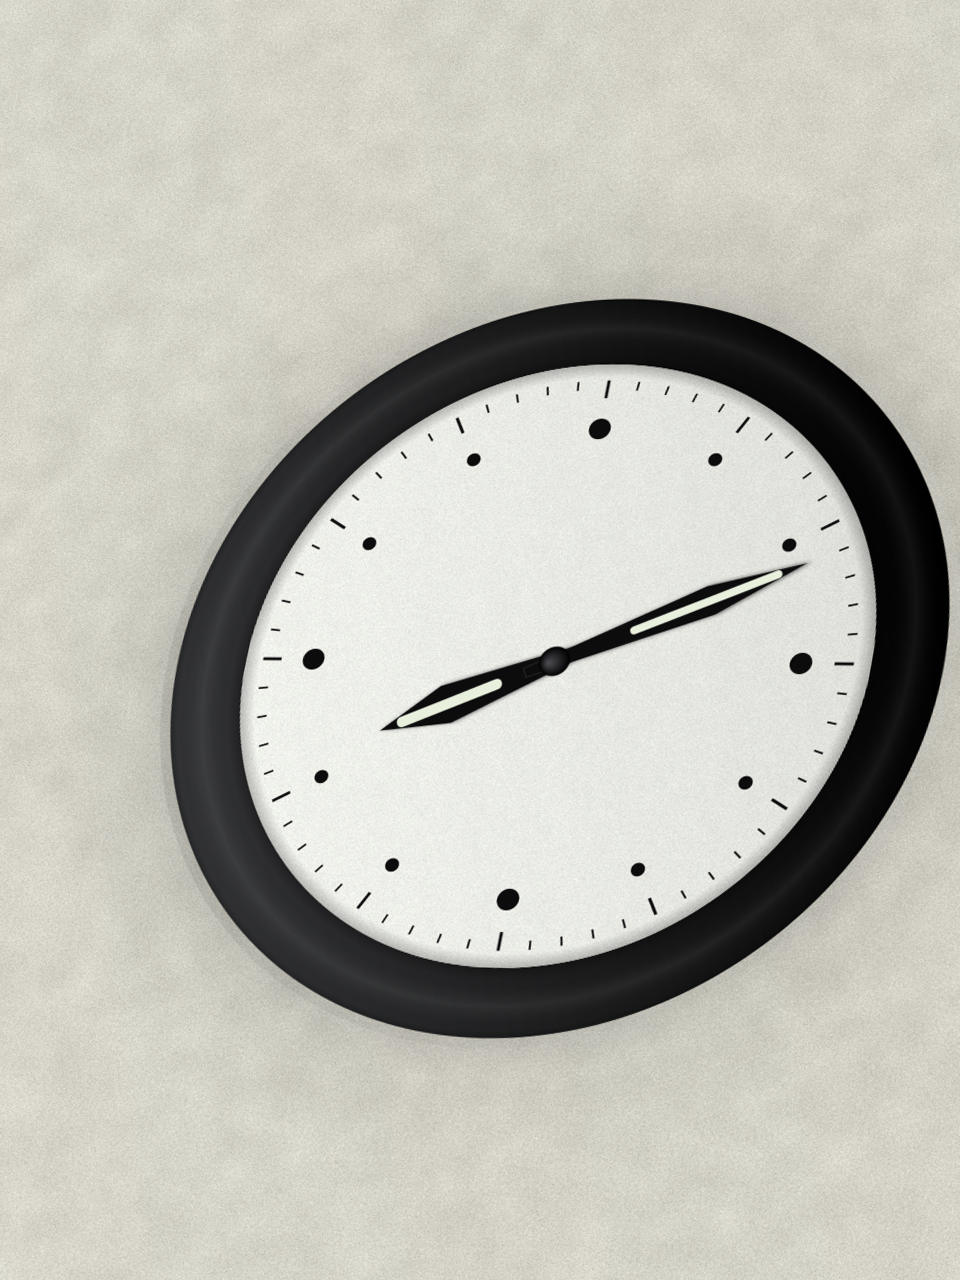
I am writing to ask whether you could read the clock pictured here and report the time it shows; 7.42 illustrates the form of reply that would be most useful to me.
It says 8.11
